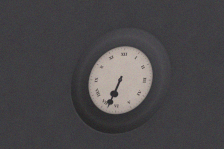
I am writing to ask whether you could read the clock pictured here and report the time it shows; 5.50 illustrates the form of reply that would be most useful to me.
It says 6.33
